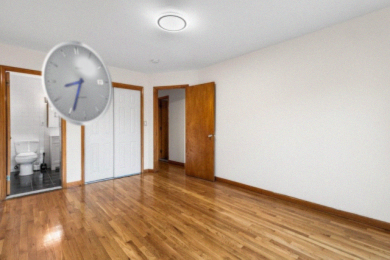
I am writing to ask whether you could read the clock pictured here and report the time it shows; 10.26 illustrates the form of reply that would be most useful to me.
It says 8.34
